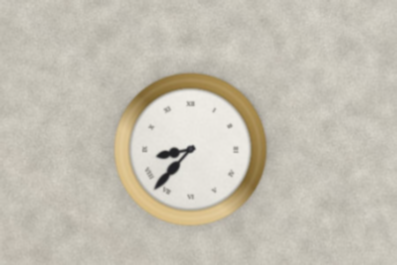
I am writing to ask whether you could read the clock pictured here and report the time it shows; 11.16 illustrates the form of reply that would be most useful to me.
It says 8.37
